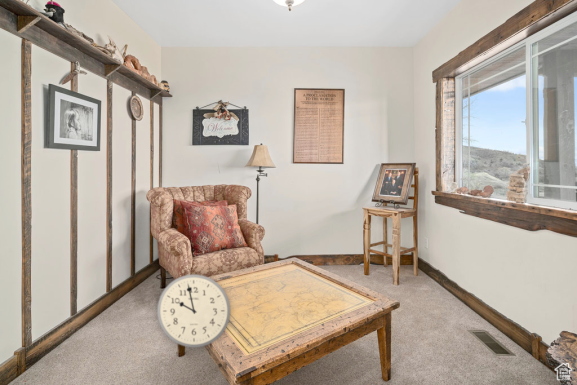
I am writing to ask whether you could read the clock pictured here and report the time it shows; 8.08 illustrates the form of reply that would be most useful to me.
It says 9.58
